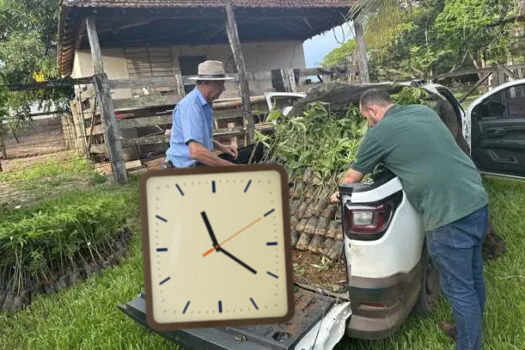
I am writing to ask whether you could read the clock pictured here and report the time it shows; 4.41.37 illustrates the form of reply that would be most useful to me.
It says 11.21.10
